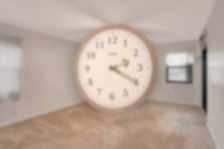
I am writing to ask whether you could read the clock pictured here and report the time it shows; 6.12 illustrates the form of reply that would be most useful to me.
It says 2.20
